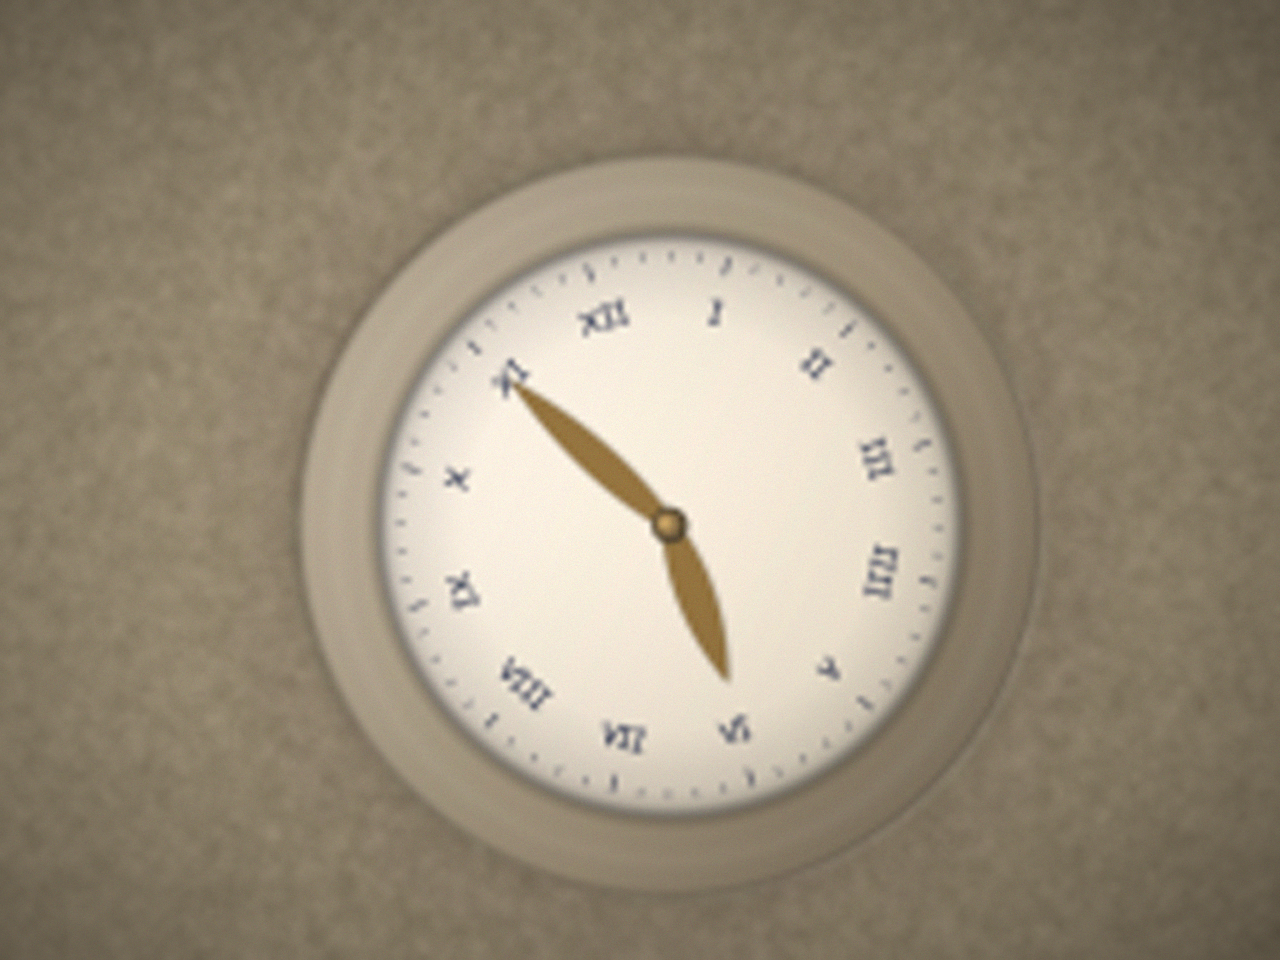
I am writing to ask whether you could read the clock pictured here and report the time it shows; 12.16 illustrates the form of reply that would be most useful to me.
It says 5.55
